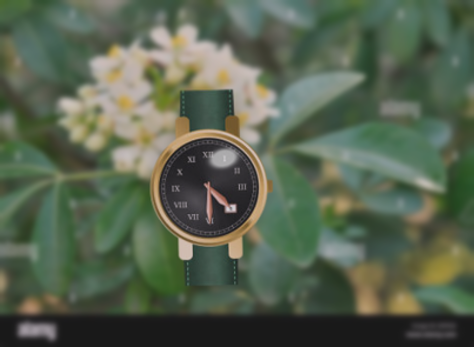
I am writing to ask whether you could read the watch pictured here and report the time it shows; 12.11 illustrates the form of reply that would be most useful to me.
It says 4.30
